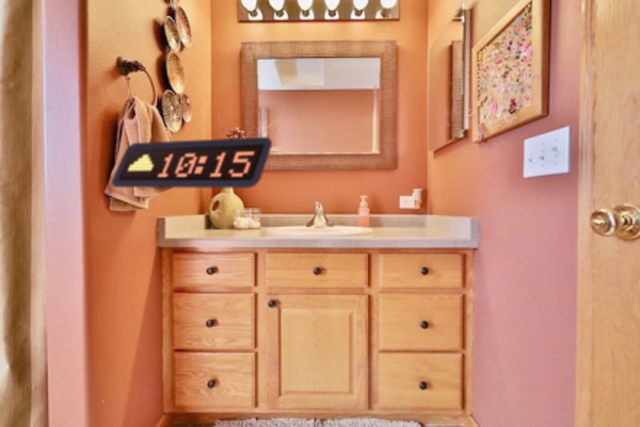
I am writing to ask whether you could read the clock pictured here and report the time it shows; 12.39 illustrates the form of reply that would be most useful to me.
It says 10.15
